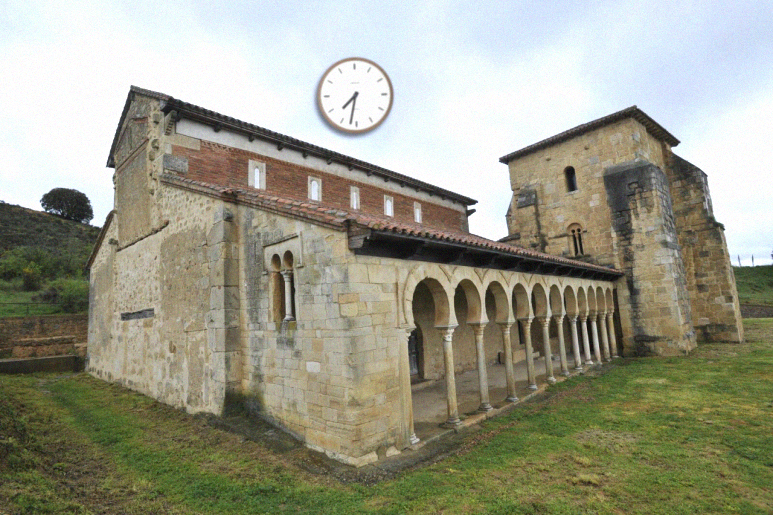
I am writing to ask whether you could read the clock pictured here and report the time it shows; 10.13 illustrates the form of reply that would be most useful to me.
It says 7.32
